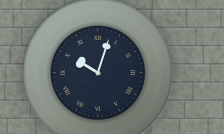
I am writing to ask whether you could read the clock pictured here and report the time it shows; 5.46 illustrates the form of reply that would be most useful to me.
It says 10.03
